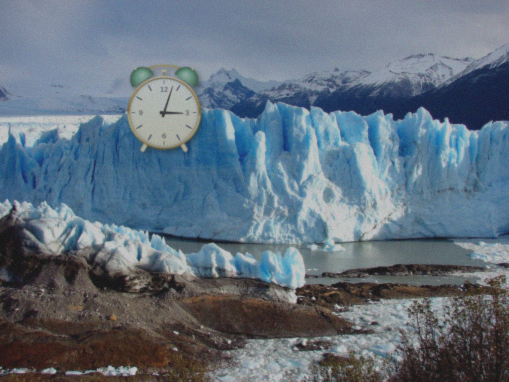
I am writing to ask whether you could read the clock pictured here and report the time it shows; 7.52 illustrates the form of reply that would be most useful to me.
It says 3.03
